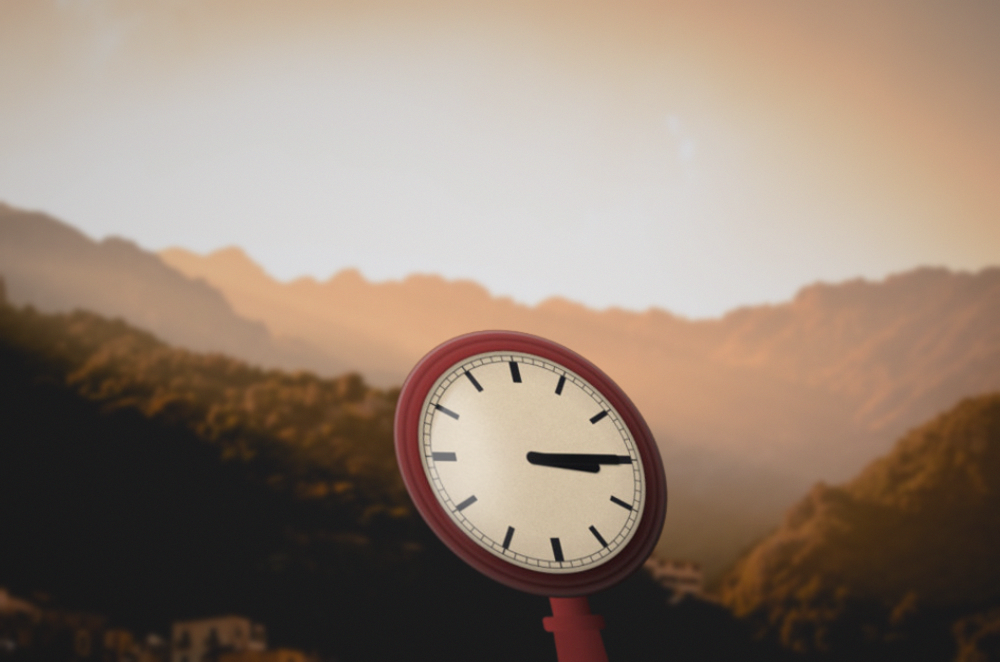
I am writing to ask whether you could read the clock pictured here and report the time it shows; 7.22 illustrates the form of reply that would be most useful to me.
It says 3.15
